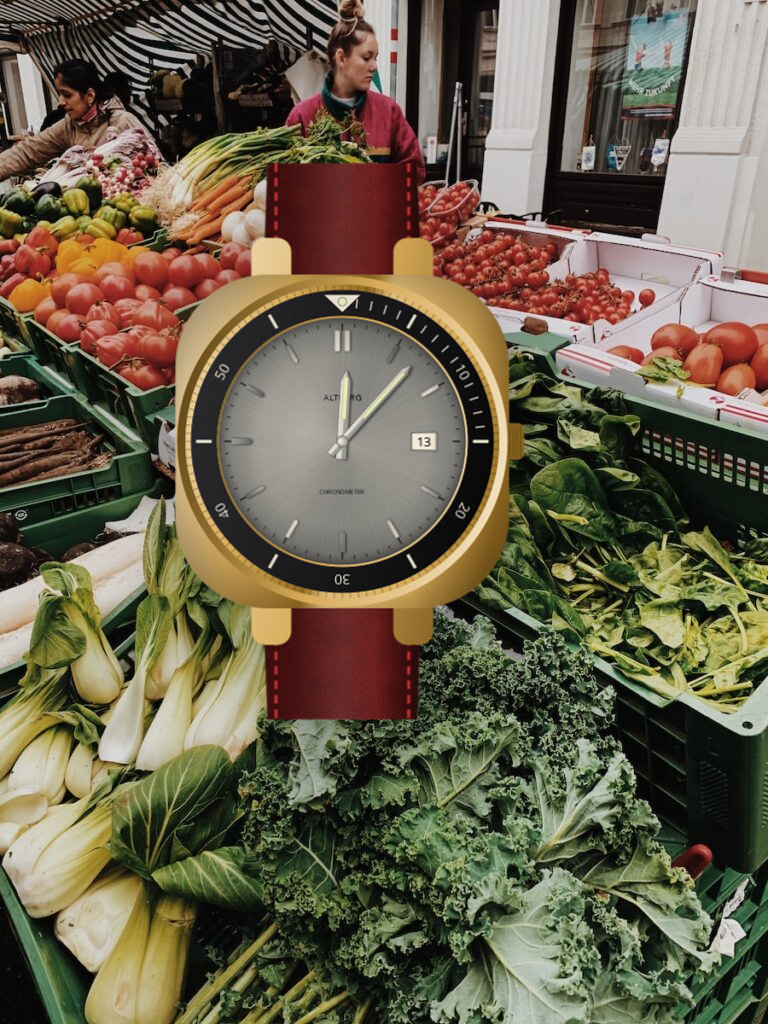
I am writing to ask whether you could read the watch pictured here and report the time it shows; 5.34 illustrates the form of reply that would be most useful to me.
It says 12.07
